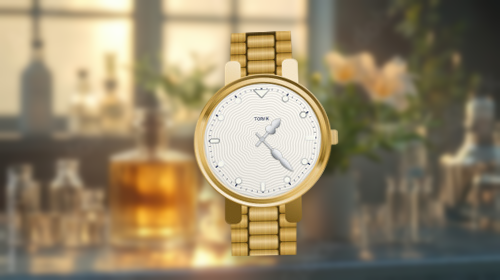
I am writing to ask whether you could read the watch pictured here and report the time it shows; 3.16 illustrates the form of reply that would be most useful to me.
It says 1.23
